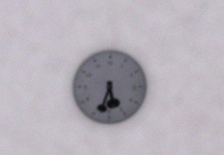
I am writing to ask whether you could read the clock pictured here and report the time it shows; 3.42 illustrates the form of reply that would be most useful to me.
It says 5.33
